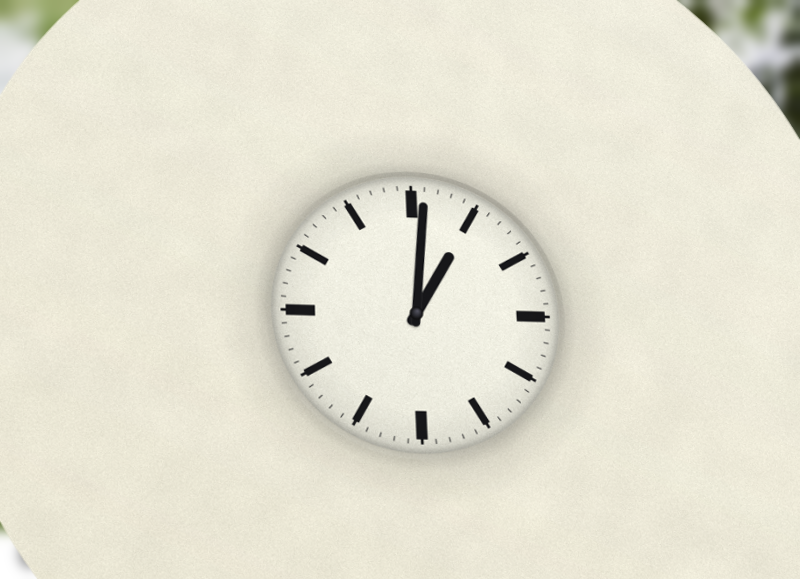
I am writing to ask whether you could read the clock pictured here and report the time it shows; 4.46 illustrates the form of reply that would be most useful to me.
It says 1.01
